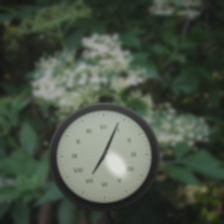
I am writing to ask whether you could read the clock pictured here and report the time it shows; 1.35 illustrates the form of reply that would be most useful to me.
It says 7.04
